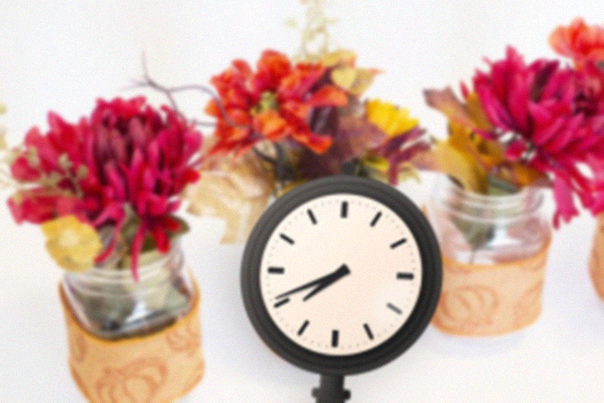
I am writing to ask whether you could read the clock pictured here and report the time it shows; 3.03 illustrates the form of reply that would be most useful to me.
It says 7.41
